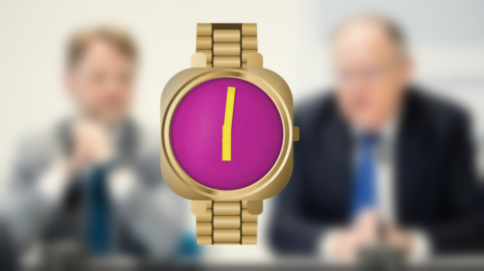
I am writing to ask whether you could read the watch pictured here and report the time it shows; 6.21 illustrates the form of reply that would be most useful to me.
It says 6.01
